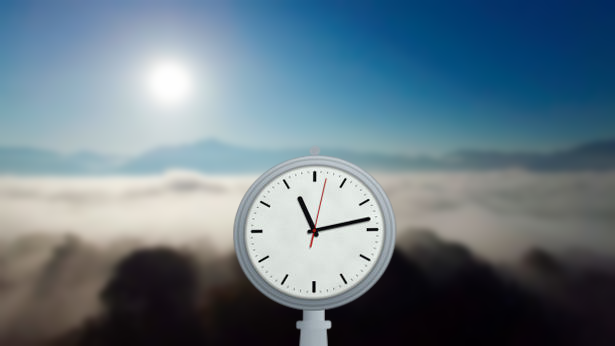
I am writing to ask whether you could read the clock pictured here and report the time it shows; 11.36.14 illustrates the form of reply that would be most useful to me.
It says 11.13.02
